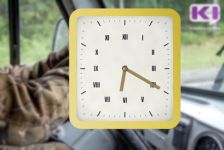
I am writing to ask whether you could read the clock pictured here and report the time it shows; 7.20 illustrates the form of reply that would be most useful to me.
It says 6.20
